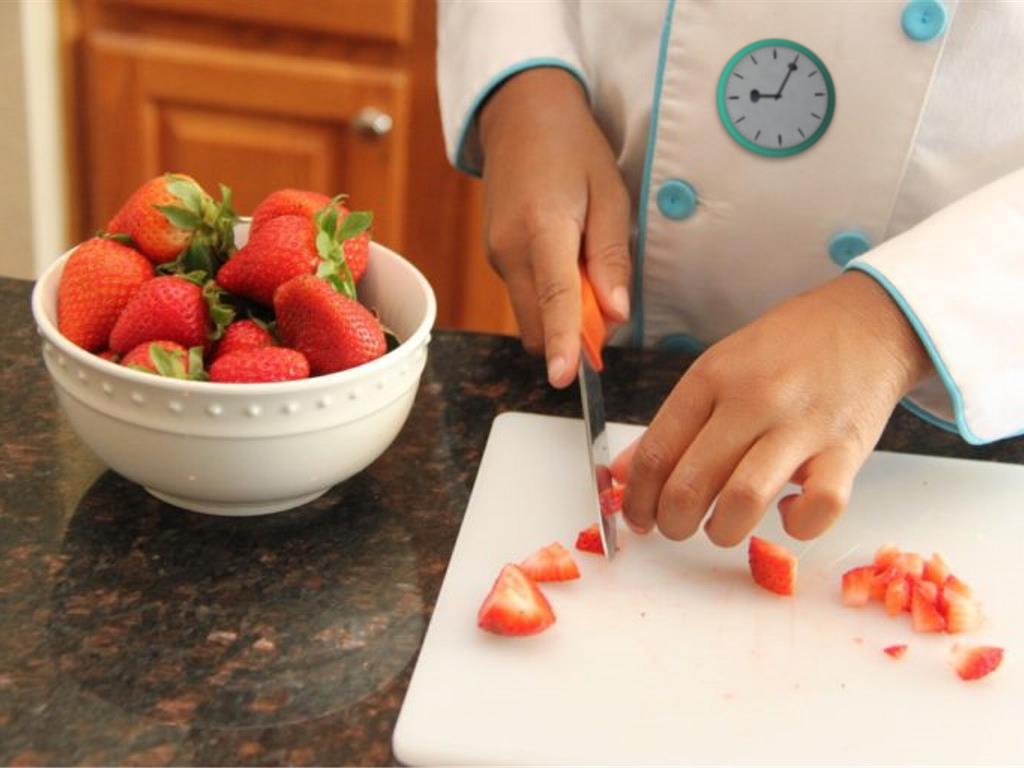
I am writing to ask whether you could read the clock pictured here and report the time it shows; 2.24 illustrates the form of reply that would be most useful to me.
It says 9.05
